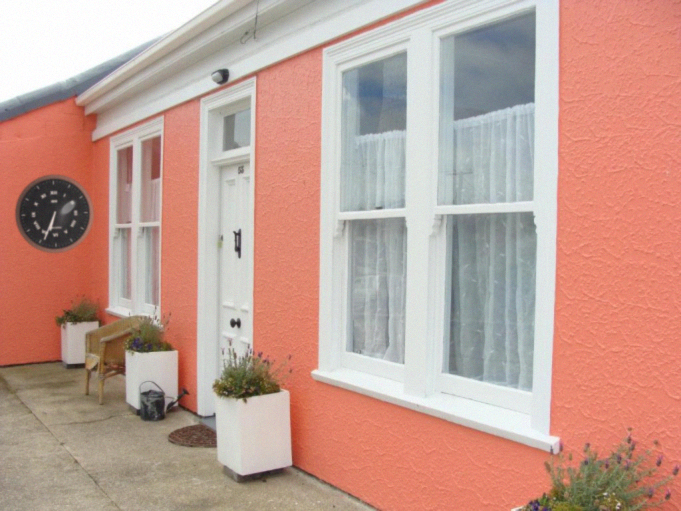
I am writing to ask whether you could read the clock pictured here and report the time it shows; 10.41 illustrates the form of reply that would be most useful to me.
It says 6.34
